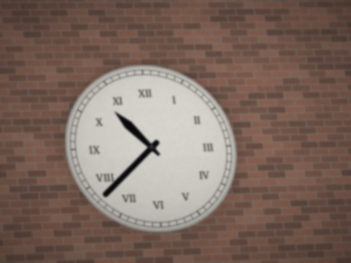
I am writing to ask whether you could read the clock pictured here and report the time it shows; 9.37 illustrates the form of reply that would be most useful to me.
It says 10.38
